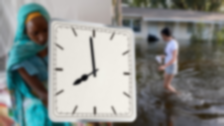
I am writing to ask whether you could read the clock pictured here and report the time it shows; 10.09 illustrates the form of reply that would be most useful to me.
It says 7.59
